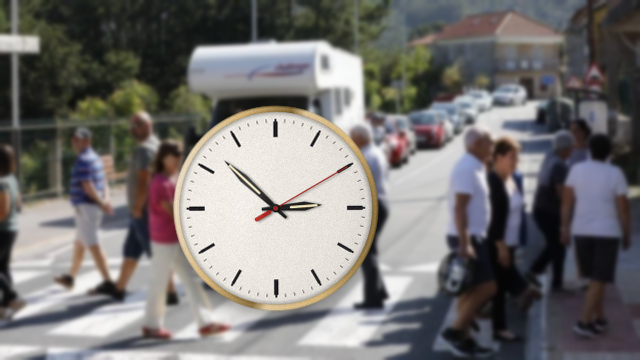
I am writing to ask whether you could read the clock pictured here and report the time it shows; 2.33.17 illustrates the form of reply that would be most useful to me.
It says 2.52.10
